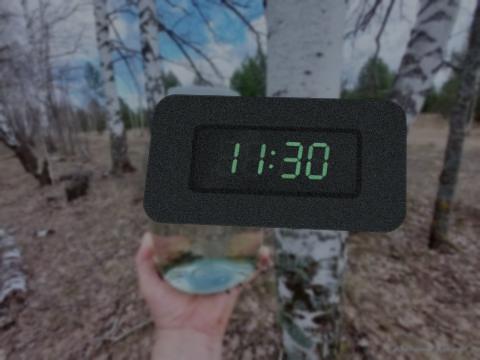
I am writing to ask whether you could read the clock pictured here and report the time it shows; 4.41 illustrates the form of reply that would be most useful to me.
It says 11.30
